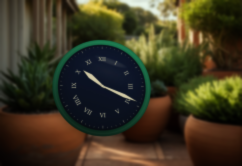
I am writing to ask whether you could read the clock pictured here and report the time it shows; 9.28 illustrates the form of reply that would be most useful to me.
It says 10.19
